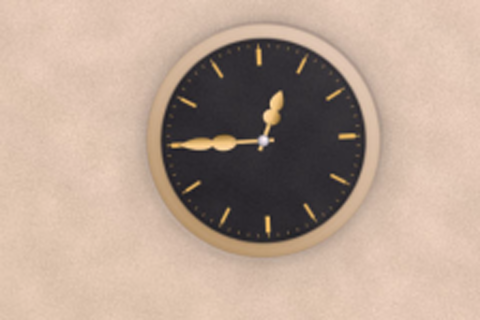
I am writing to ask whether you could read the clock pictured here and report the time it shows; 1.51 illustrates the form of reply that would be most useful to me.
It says 12.45
